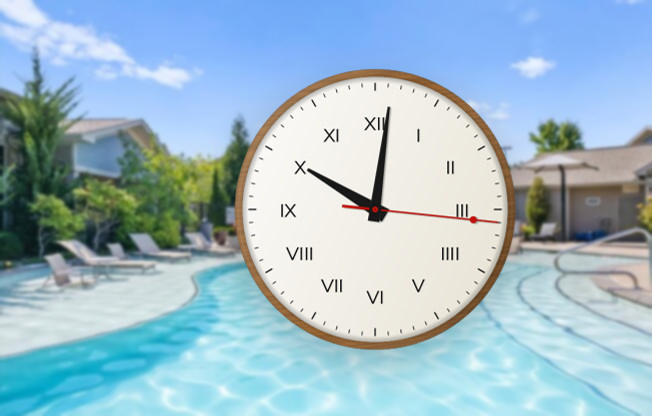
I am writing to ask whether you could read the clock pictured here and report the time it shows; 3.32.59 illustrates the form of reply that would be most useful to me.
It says 10.01.16
